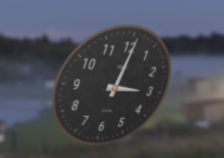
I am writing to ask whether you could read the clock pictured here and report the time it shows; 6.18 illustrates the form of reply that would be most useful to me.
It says 3.01
